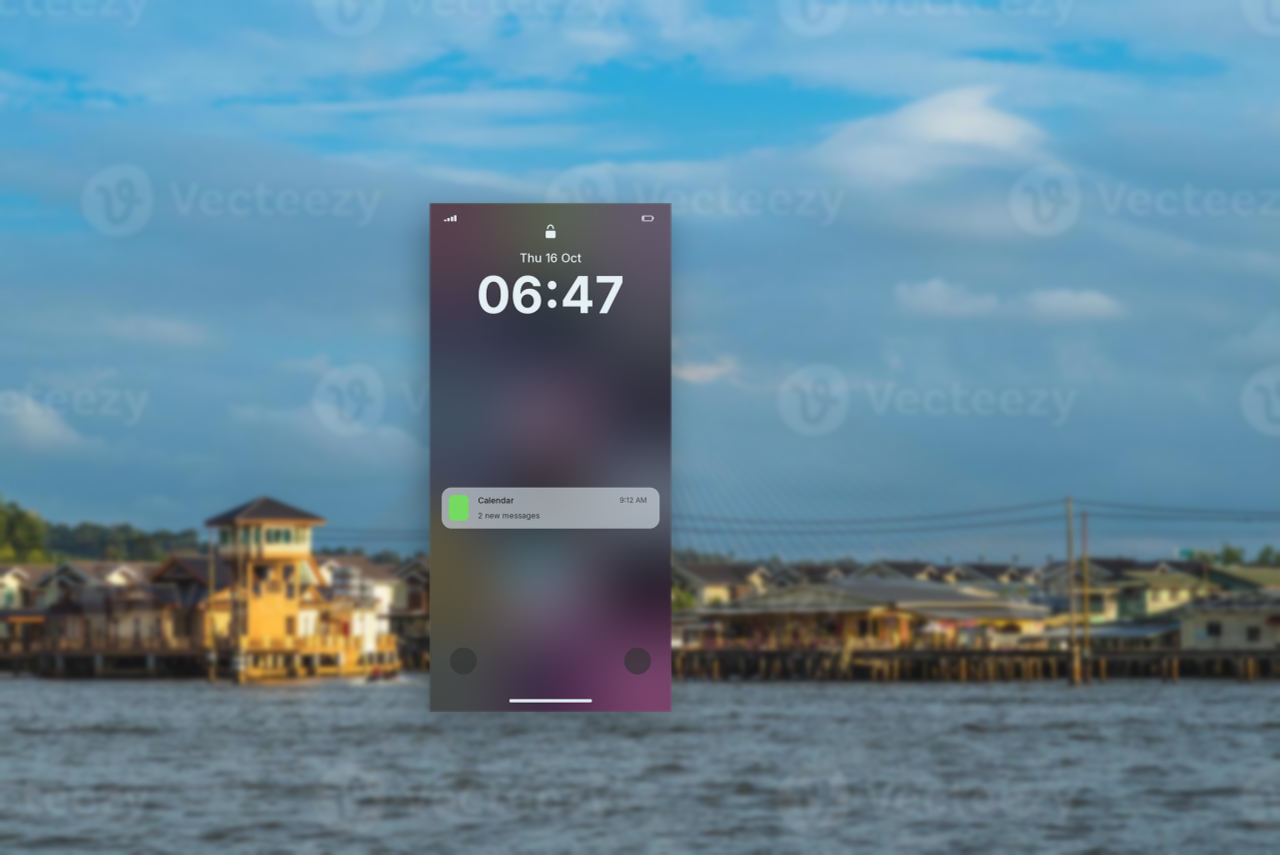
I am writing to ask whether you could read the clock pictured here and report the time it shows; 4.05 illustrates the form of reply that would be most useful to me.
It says 6.47
